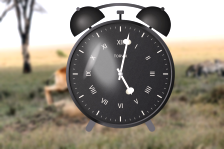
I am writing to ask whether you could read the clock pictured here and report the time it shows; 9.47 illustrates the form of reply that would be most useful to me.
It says 5.02
